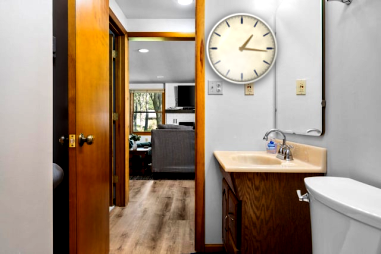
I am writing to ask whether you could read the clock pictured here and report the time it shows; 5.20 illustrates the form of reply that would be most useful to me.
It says 1.16
